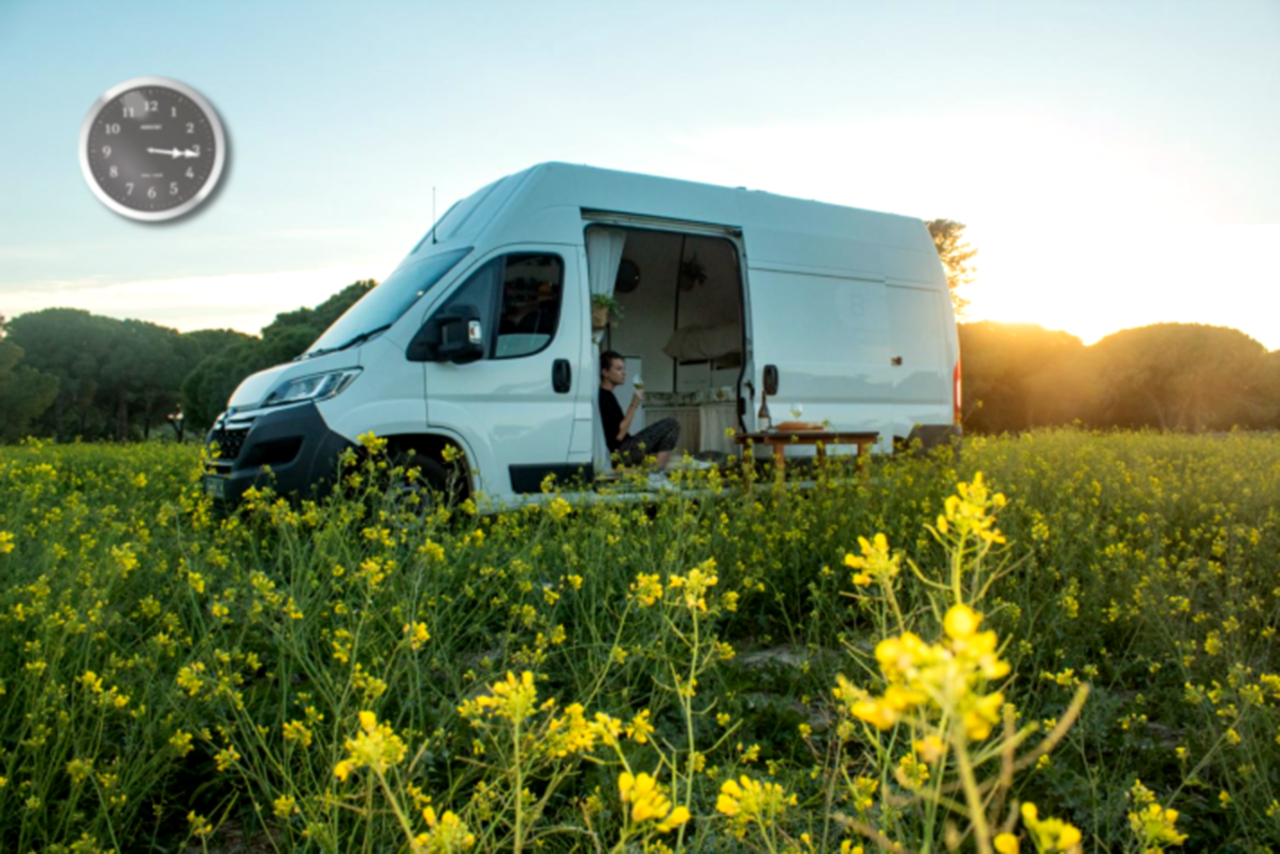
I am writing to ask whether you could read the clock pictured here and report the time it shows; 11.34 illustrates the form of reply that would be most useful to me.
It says 3.16
